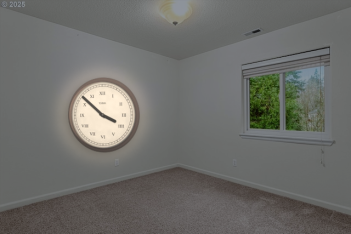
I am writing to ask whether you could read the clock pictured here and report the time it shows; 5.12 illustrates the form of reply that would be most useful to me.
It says 3.52
